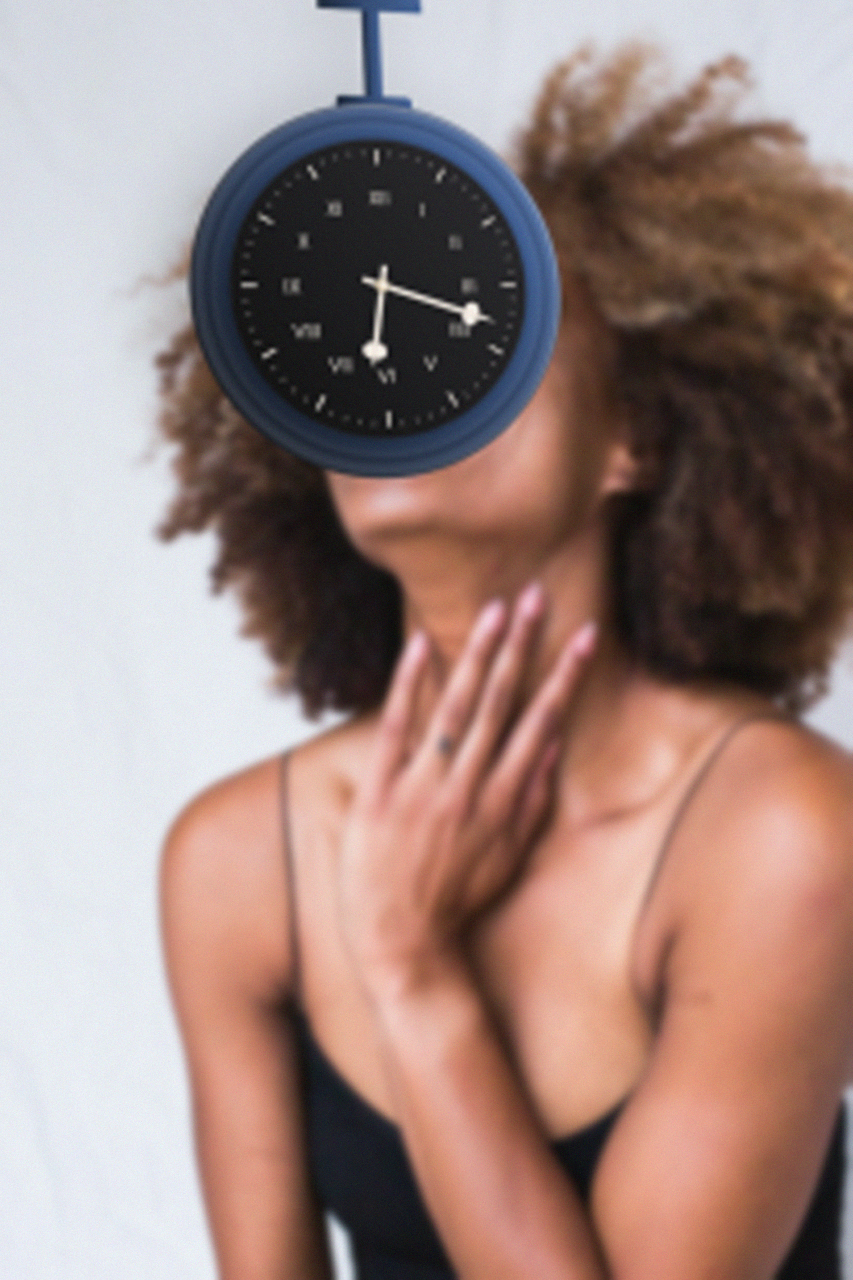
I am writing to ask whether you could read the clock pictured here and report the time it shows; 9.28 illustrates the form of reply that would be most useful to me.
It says 6.18
